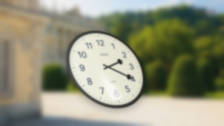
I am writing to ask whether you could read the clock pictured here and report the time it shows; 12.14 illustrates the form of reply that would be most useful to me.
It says 2.20
